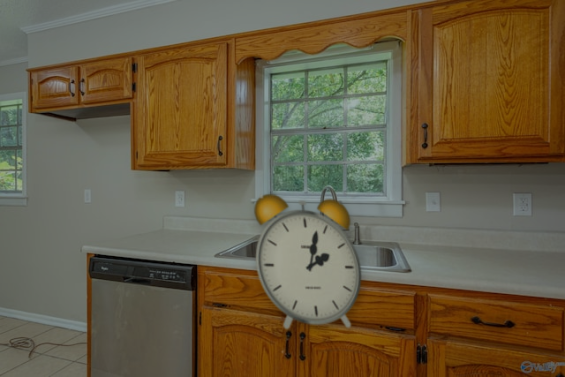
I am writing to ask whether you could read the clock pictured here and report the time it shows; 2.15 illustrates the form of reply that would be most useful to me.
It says 2.03
